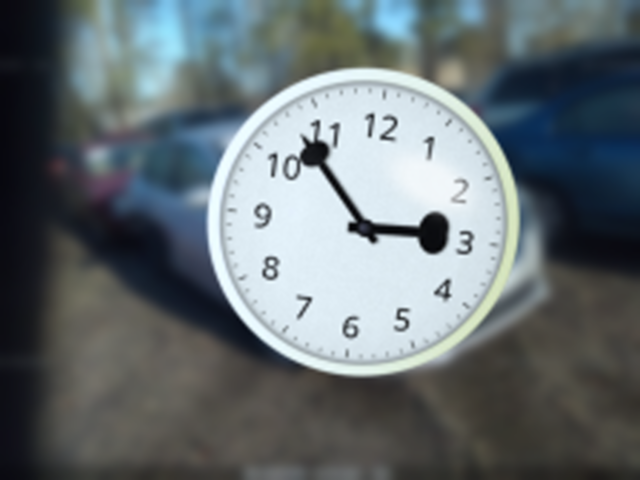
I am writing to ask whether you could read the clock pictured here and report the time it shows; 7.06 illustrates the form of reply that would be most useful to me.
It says 2.53
